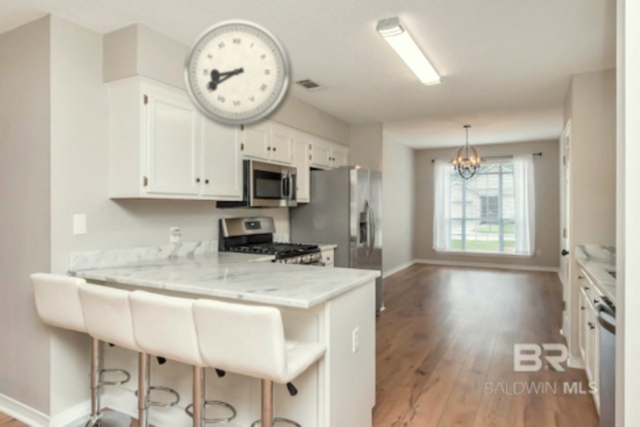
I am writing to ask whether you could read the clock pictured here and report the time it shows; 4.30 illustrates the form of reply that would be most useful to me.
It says 8.40
